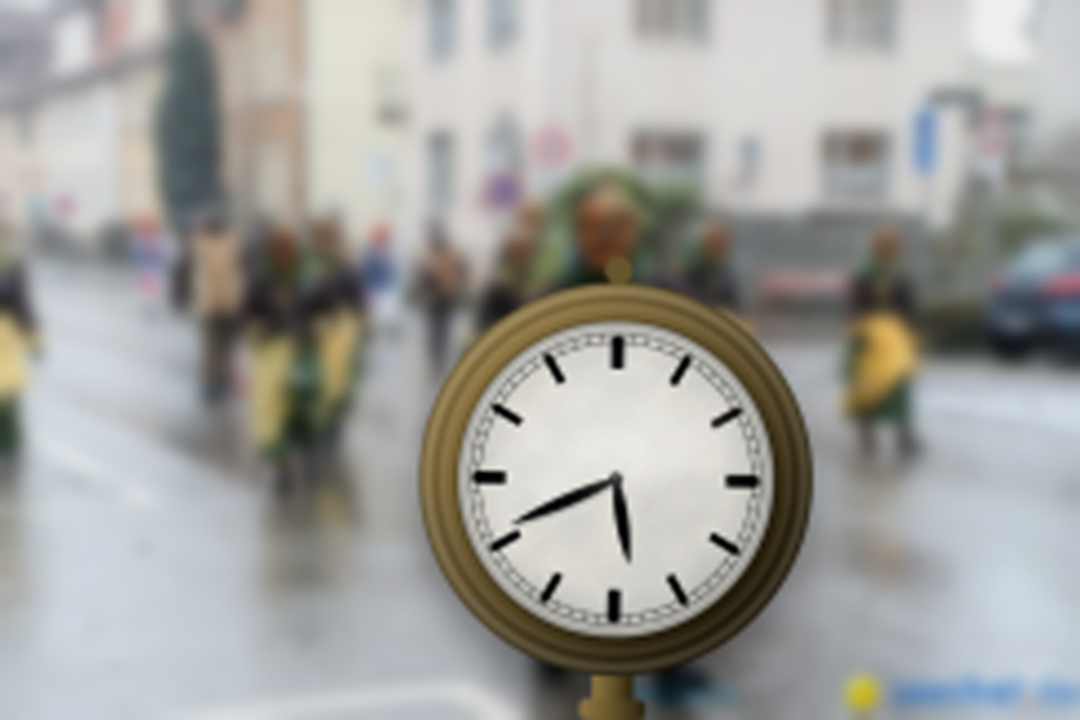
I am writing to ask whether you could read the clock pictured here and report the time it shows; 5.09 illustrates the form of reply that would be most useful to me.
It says 5.41
